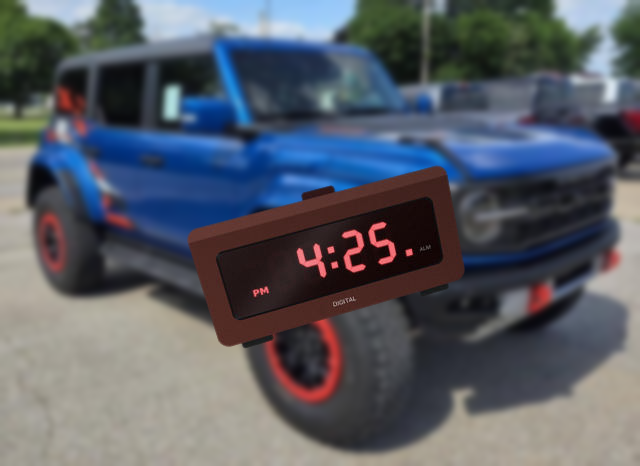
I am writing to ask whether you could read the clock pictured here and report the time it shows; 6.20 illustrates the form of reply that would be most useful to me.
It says 4.25
